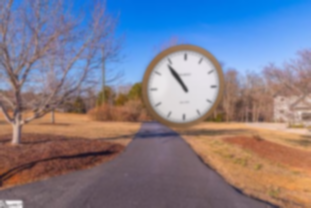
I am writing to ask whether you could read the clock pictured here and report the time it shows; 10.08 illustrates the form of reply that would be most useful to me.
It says 10.54
